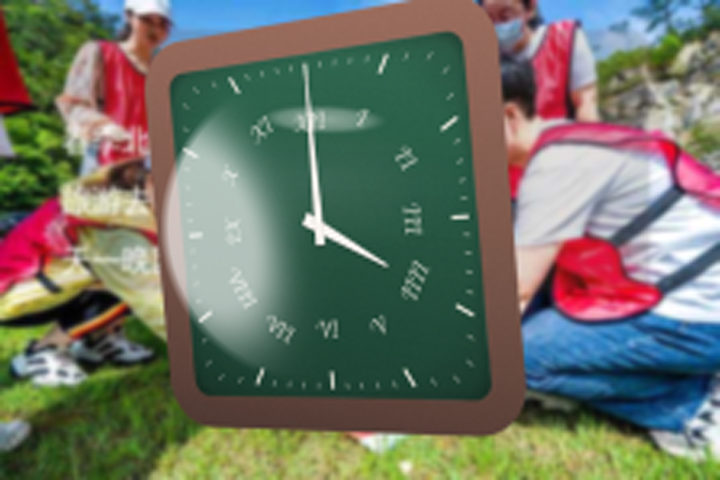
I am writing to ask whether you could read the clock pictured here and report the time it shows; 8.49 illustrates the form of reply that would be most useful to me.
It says 4.00
